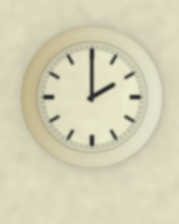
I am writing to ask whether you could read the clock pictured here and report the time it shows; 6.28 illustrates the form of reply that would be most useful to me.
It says 2.00
